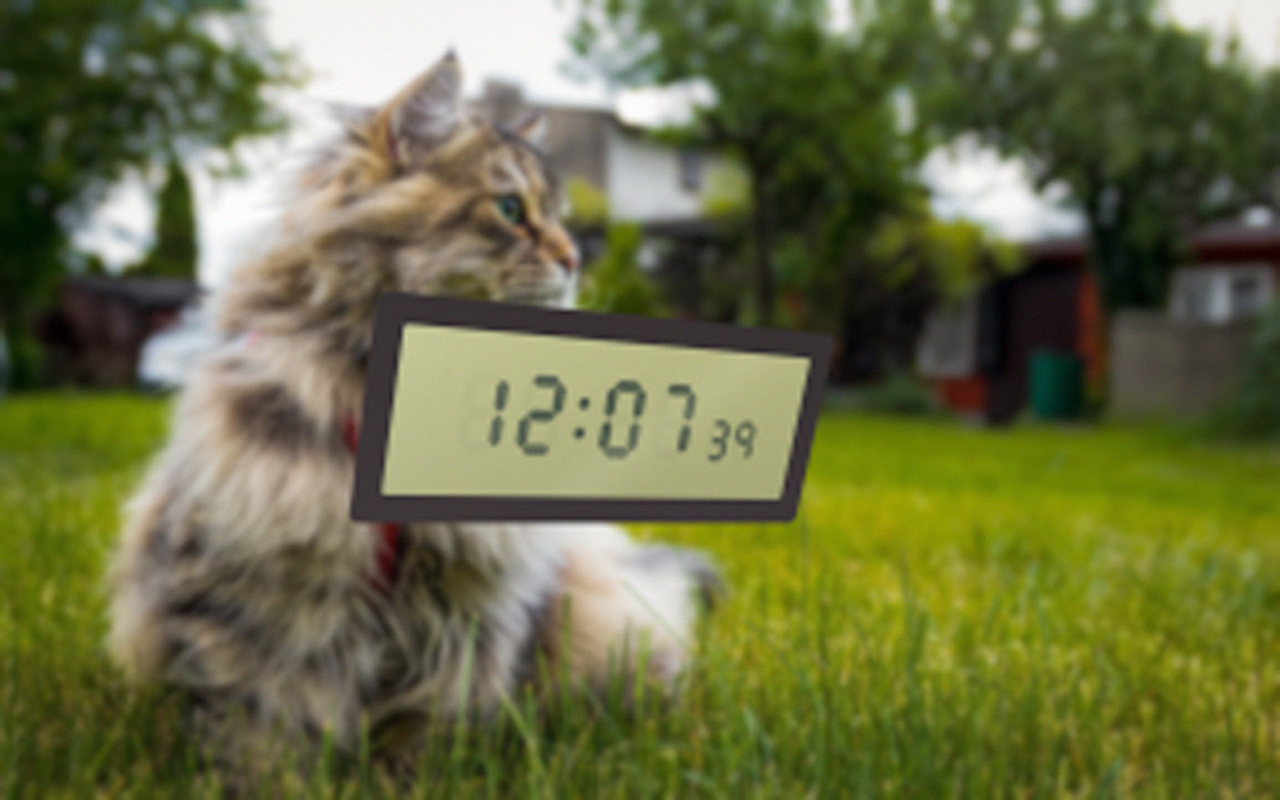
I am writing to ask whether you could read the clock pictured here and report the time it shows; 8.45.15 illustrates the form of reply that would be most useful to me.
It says 12.07.39
